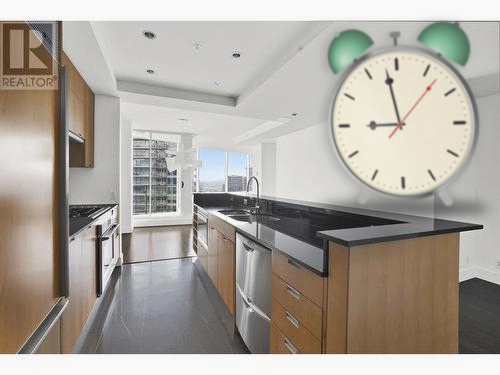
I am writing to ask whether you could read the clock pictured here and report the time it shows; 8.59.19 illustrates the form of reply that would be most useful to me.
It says 8.58.07
